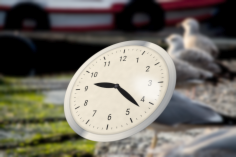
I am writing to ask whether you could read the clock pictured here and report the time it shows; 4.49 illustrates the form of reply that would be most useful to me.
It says 9.22
